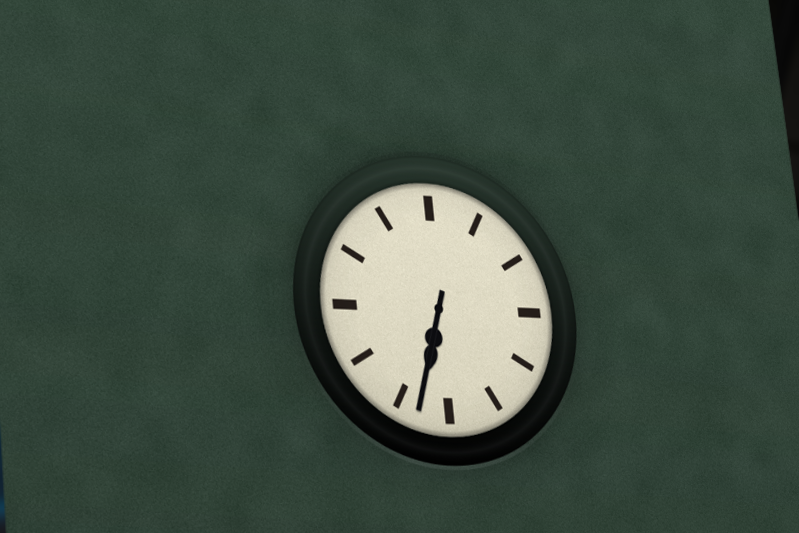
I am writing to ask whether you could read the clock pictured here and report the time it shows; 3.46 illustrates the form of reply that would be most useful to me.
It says 6.33
